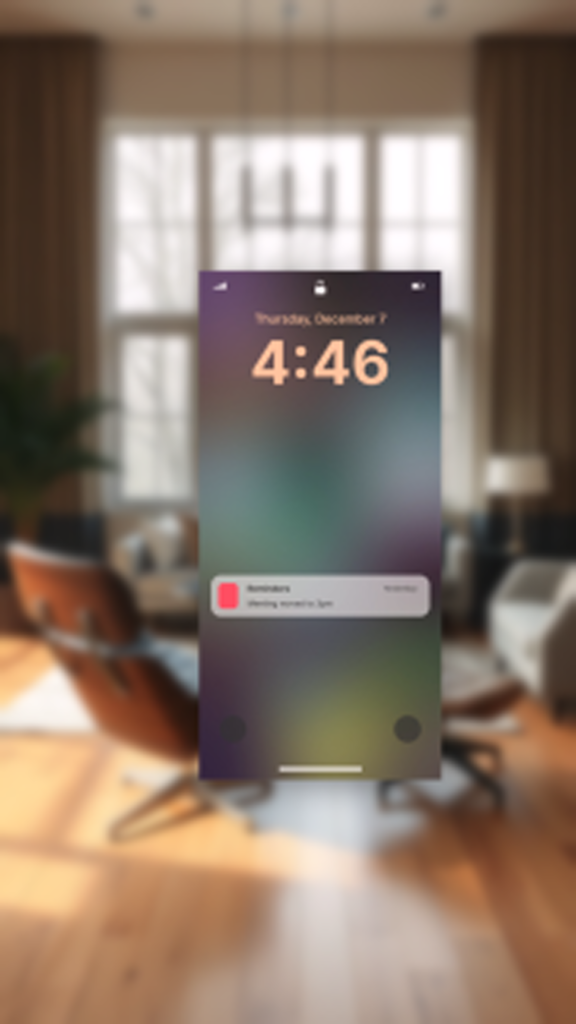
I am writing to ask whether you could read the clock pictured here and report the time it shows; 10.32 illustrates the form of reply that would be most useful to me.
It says 4.46
